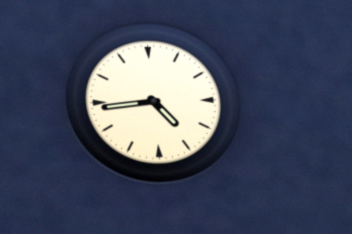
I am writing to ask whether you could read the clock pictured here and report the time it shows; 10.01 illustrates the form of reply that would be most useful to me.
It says 4.44
